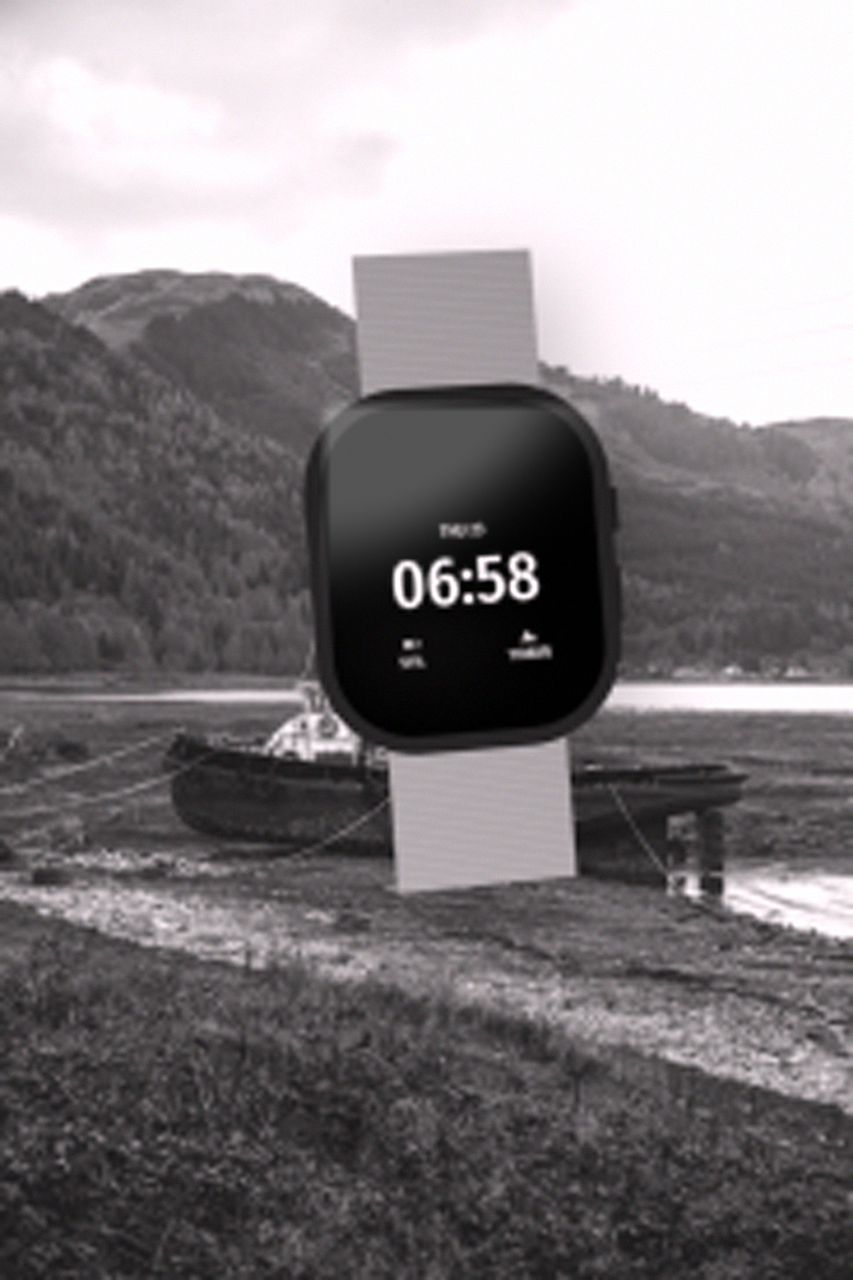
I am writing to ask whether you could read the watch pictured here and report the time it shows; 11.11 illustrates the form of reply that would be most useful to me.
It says 6.58
